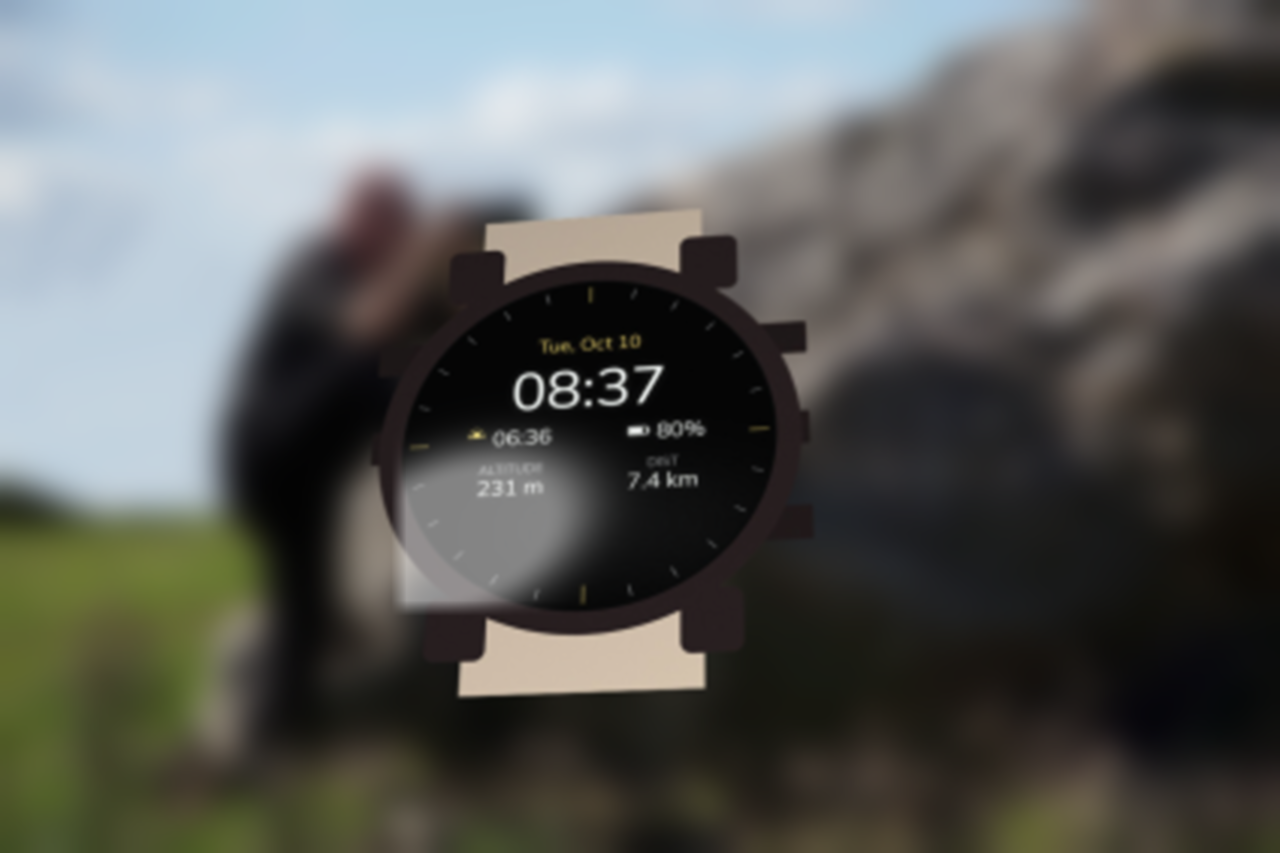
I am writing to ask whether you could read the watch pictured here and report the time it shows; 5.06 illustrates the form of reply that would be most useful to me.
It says 8.37
